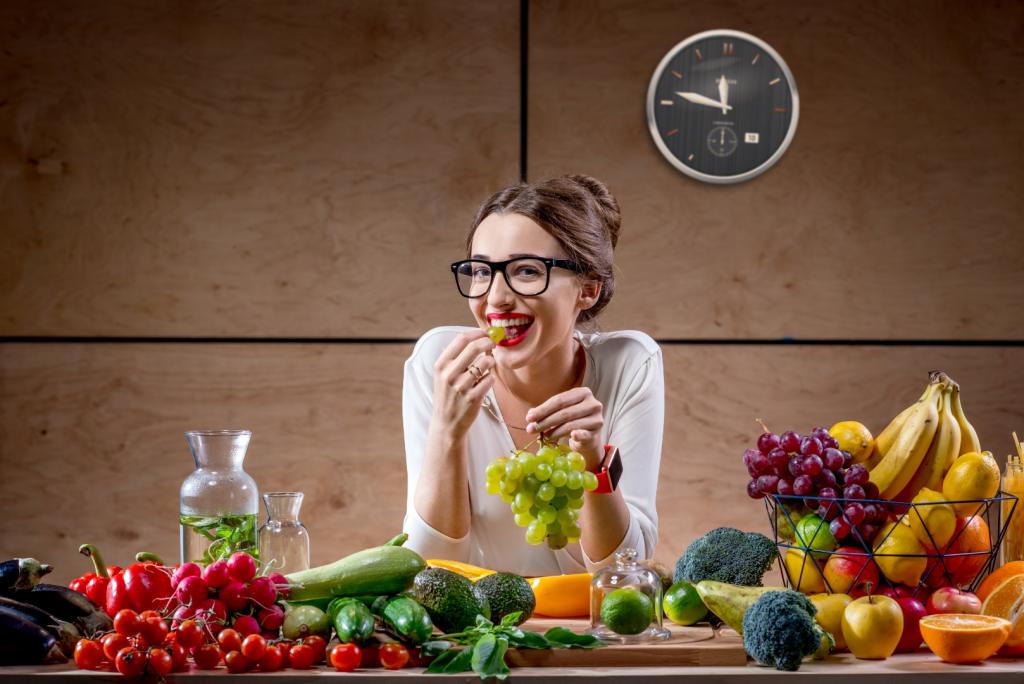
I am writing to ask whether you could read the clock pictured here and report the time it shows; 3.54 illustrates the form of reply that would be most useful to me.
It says 11.47
